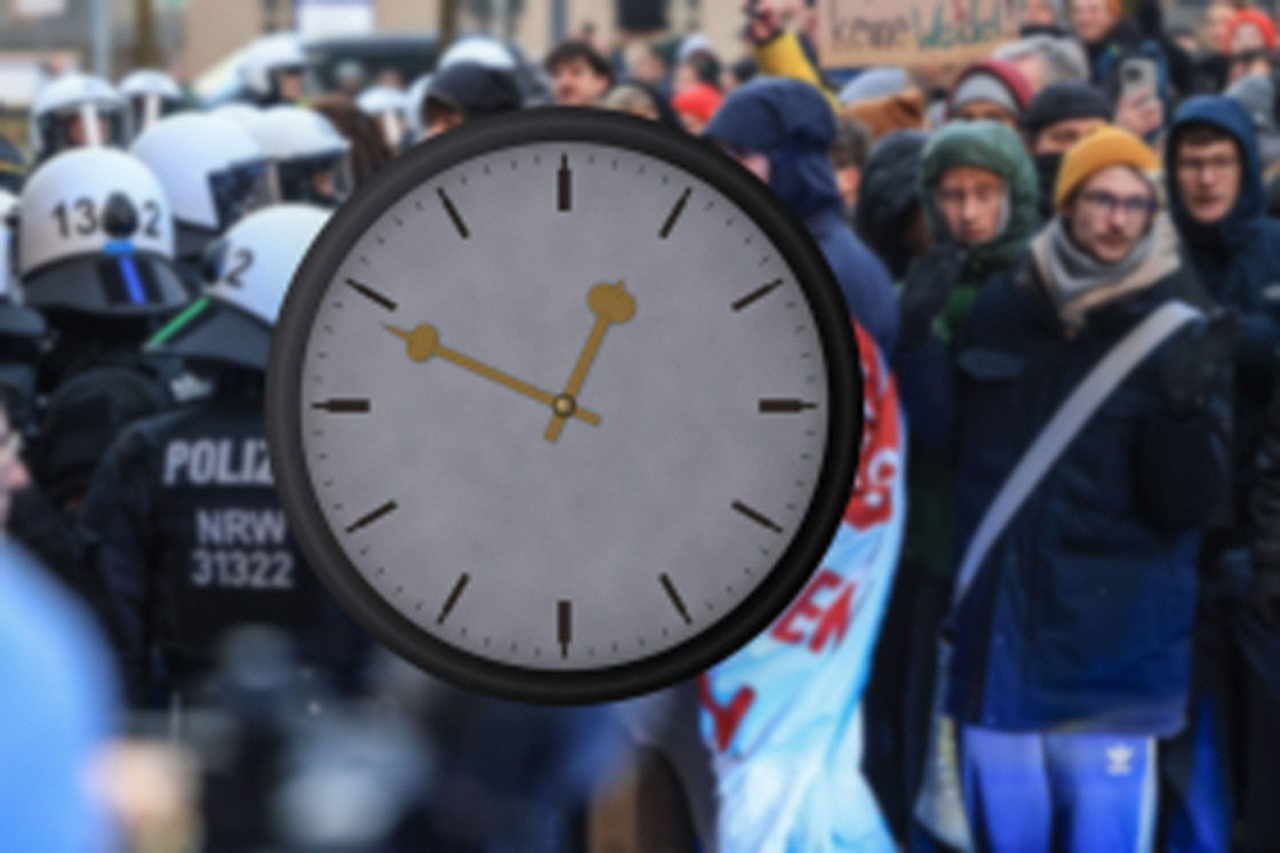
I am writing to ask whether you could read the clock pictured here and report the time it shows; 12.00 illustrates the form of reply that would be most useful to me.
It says 12.49
